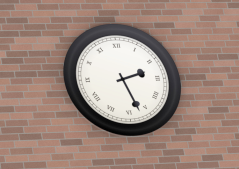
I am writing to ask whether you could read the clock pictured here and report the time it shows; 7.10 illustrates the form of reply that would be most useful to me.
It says 2.27
